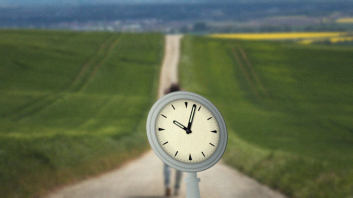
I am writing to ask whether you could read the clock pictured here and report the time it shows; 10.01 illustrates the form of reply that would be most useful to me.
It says 10.03
